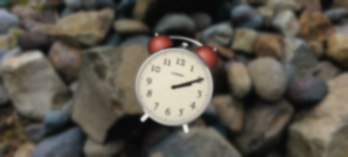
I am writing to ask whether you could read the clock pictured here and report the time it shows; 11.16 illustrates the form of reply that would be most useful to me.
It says 2.10
